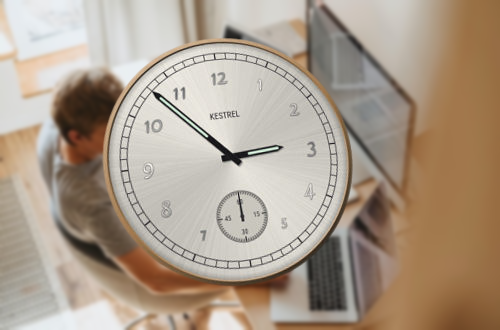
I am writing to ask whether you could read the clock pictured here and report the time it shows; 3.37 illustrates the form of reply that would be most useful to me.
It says 2.53
